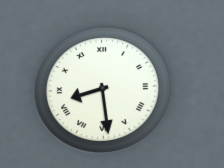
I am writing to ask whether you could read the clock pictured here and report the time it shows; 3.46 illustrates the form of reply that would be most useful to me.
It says 8.29
